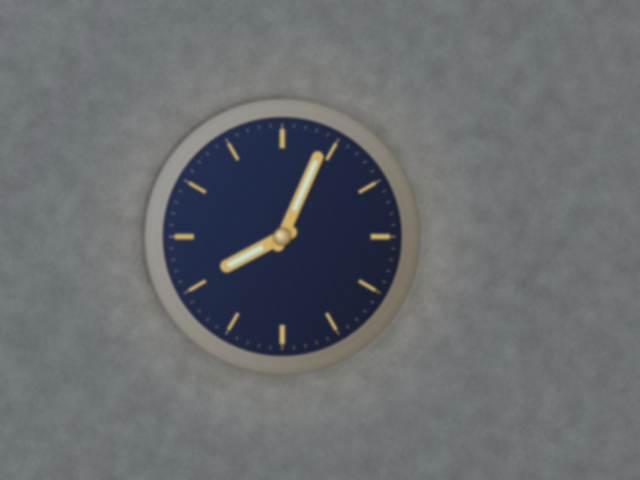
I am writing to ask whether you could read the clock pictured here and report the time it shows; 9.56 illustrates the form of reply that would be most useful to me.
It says 8.04
